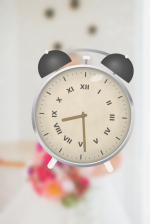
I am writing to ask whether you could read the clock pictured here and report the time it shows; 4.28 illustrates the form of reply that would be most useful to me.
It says 8.29
